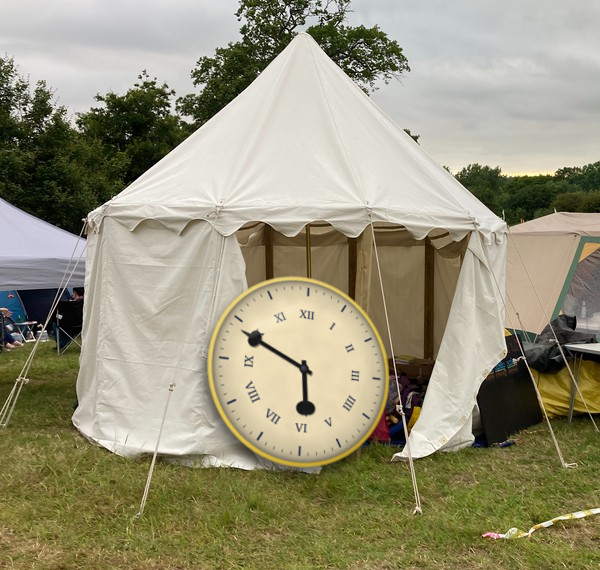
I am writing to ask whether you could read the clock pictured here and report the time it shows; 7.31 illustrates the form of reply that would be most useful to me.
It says 5.49
